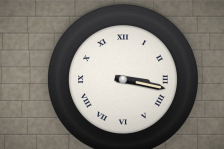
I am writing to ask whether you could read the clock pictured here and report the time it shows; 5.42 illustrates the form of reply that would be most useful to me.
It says 3.17
